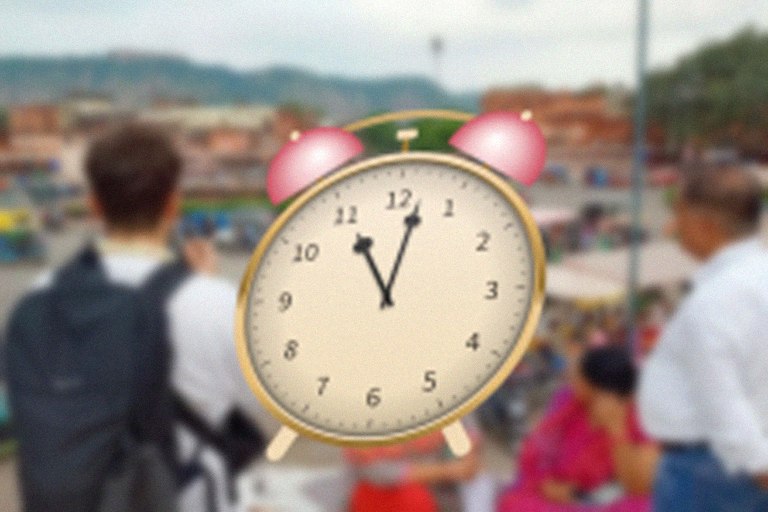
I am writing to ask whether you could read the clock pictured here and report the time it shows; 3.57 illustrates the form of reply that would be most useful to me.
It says 11.02
